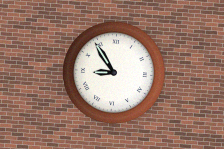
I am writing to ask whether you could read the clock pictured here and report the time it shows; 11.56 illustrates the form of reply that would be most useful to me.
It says 8.54
